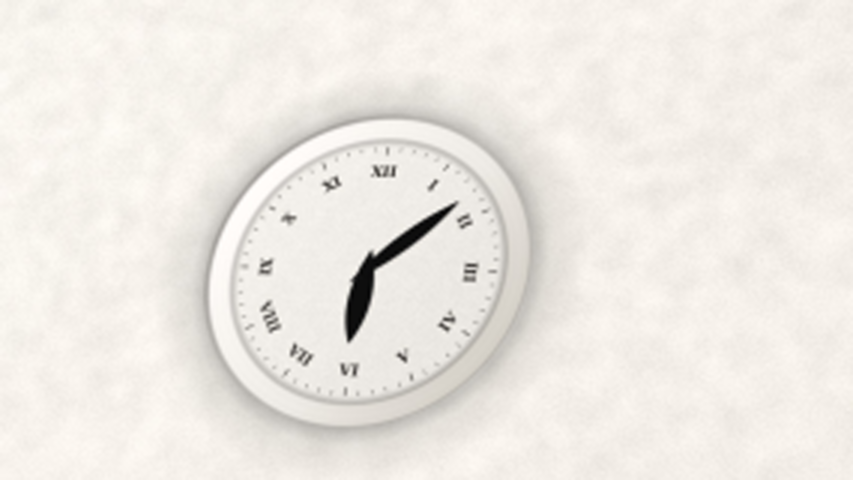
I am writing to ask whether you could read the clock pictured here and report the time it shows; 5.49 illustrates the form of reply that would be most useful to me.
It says 6.08
